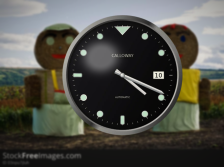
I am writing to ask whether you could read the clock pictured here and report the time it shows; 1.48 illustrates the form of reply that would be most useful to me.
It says 4.19
